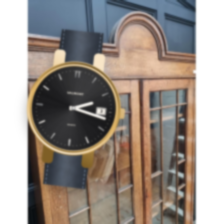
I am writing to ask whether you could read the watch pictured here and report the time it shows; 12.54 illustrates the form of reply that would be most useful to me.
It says 2.17
